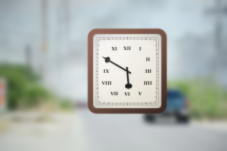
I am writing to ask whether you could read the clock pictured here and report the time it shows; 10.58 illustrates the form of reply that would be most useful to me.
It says 5.50
